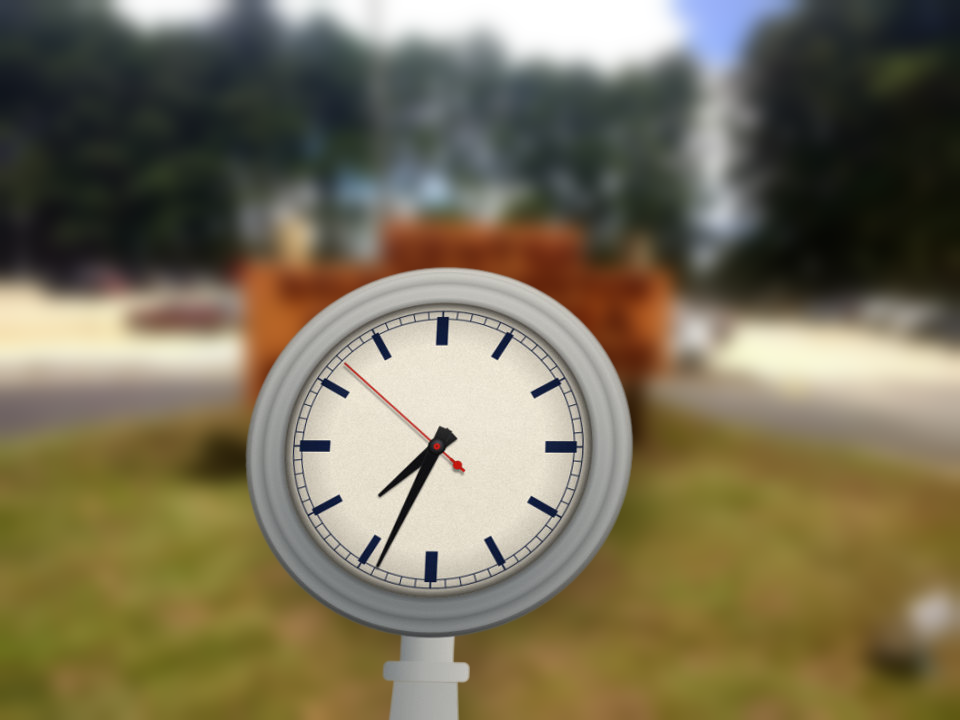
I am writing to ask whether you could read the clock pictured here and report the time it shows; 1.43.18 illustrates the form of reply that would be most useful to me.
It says 7.33.52
